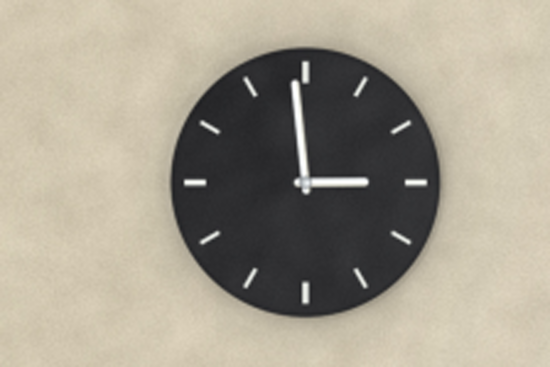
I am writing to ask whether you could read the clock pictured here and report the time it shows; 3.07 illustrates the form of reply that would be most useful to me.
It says 2.59
